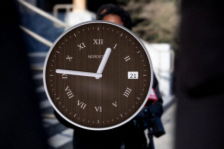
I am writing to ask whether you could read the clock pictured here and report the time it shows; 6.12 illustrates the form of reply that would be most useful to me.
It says 12.46
